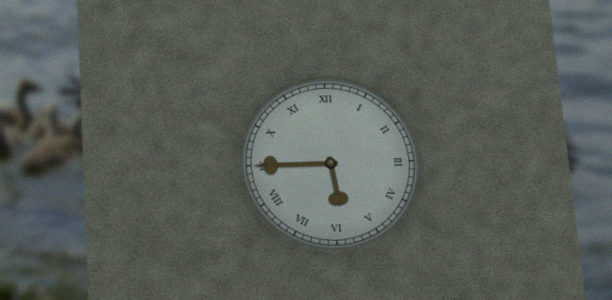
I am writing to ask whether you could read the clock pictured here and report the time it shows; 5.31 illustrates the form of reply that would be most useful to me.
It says 5.45
